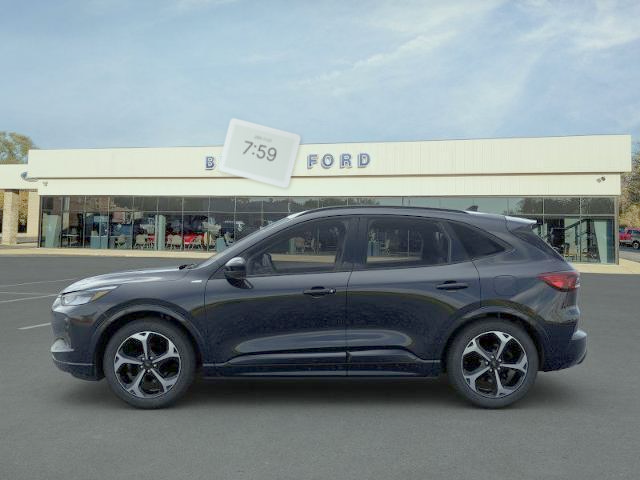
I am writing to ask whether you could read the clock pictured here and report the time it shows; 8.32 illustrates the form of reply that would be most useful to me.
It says 7.59
